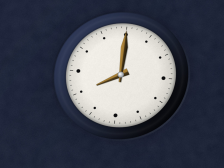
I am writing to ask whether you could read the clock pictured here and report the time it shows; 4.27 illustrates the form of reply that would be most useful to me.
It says 8.00
